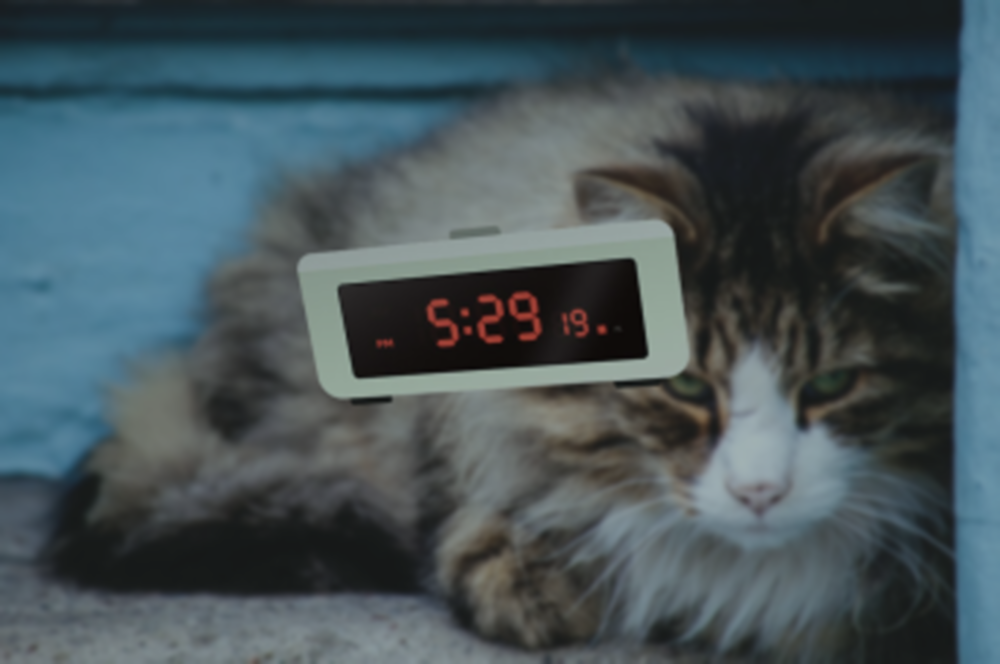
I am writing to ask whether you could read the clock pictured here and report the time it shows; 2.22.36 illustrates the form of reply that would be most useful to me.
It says 5.29.19
